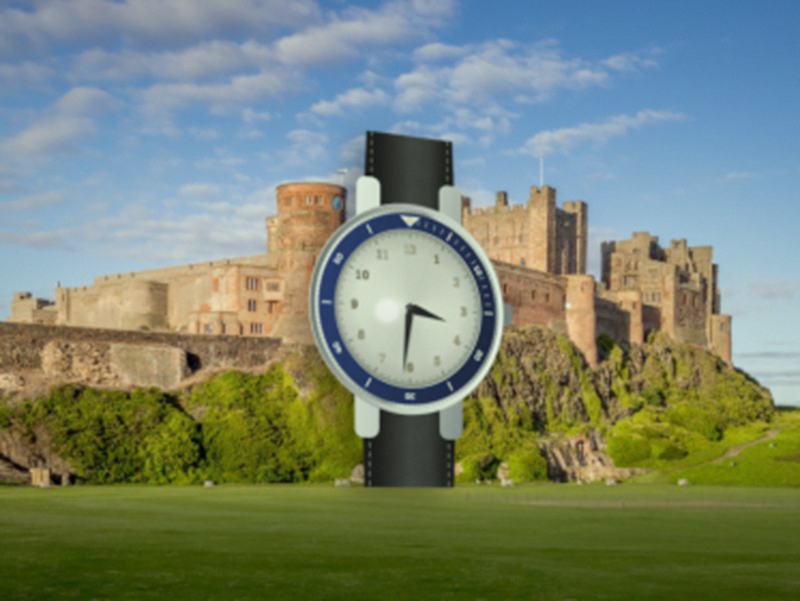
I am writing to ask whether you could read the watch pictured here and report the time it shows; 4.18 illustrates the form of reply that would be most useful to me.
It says 3.31
